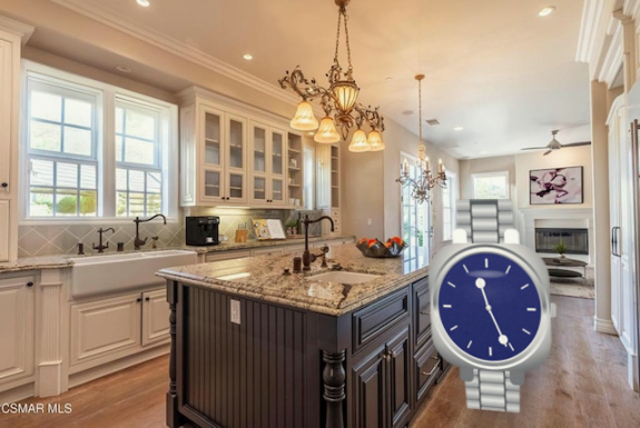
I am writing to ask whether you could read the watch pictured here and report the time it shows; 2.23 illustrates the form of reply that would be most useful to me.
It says 11.26
